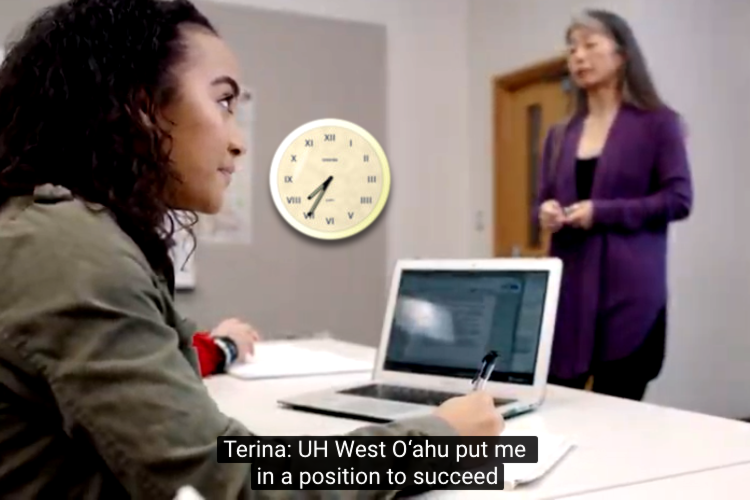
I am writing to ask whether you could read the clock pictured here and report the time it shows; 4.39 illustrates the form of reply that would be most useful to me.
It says 7.35
